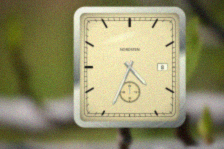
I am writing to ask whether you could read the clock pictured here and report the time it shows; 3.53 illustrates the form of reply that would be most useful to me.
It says 4.34
